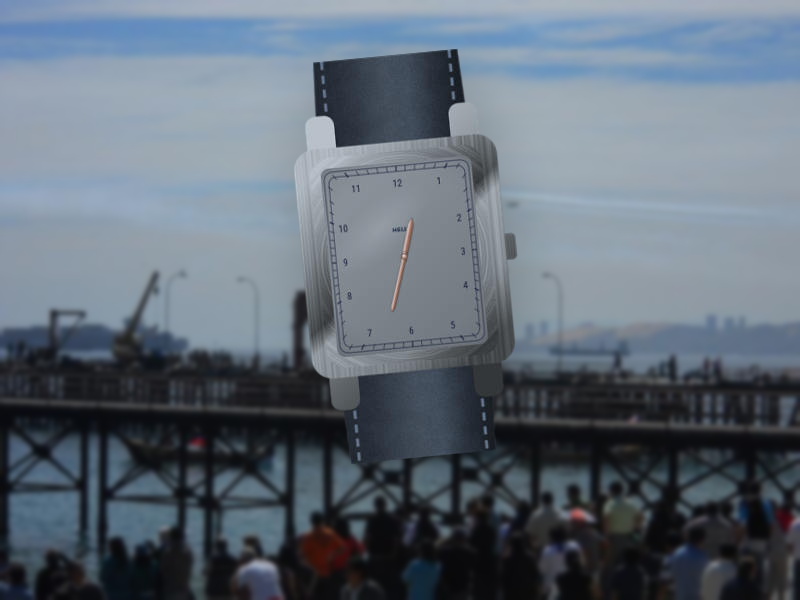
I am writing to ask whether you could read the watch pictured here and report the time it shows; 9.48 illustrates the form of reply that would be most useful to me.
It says 12.33
